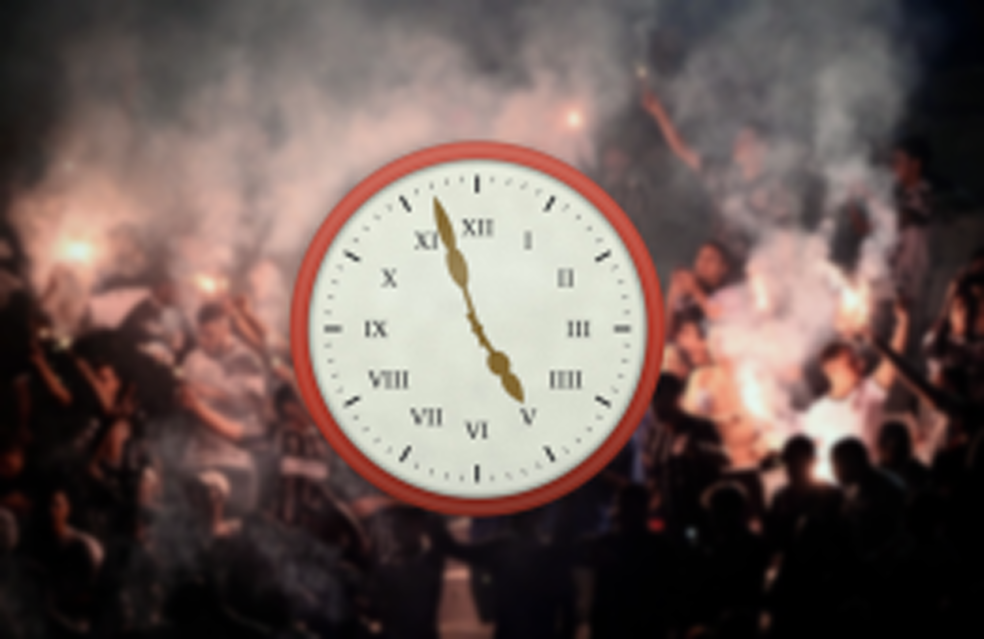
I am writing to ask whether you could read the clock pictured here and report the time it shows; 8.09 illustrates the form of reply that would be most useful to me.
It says 4.57
